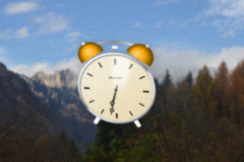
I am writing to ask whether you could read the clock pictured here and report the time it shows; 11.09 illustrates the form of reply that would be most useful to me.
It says 6.32
